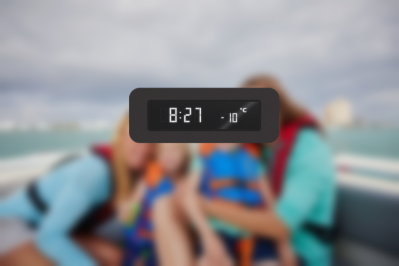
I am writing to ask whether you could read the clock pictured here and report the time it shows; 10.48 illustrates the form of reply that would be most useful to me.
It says 8.27
